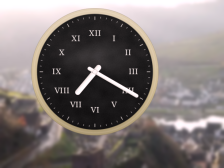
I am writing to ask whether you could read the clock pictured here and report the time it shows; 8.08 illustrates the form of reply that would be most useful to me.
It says 7.20
